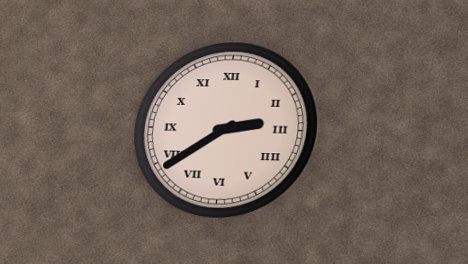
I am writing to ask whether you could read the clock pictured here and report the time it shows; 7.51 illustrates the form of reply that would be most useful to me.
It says 2.39
